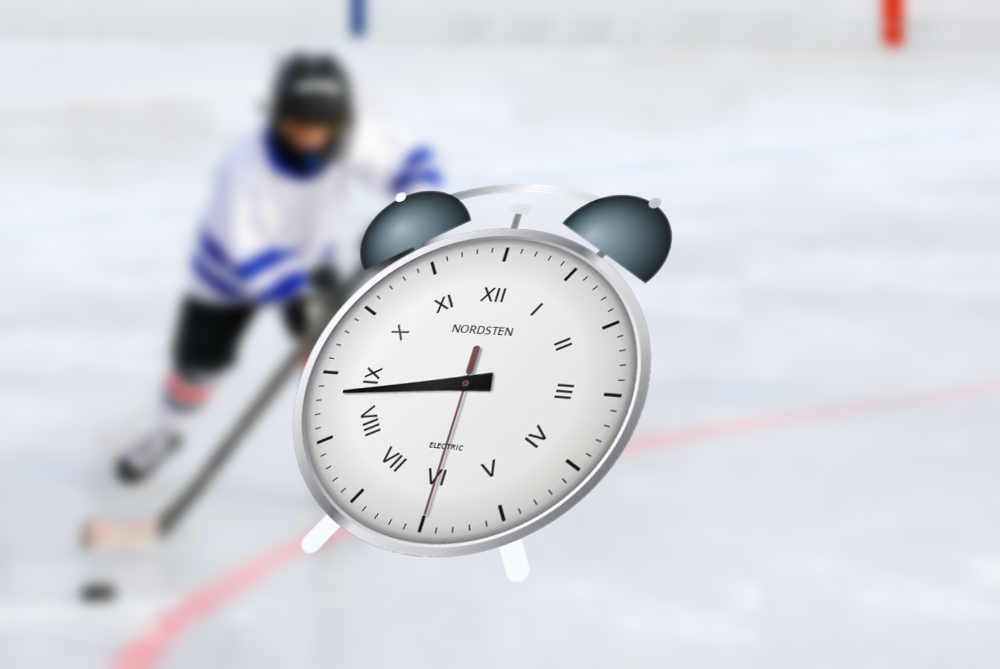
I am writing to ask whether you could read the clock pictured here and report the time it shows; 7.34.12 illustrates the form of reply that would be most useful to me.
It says 8.43.30
